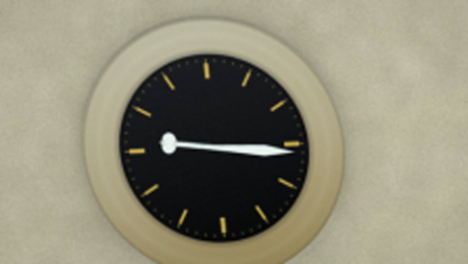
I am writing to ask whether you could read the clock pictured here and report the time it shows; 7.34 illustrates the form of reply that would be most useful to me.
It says 9.16
